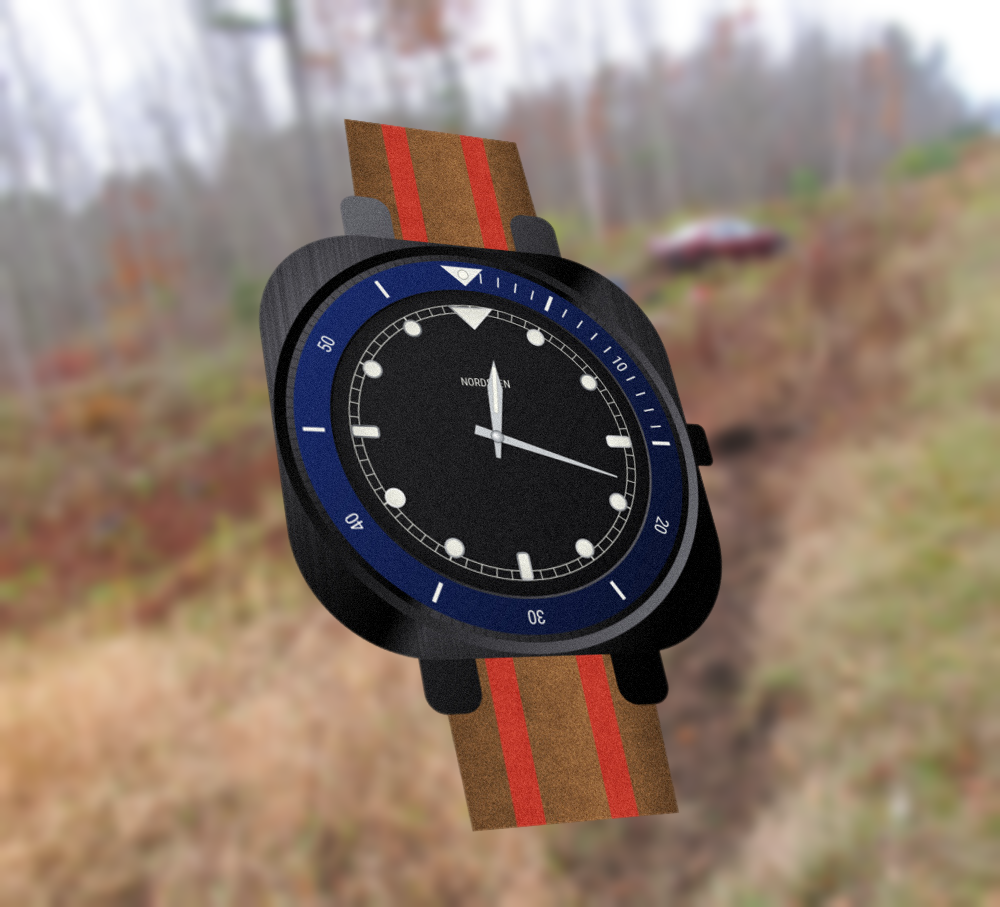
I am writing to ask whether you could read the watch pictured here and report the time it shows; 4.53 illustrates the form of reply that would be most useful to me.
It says 12.18
